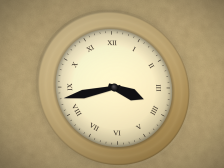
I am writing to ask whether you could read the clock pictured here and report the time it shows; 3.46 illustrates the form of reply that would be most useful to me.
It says 3.43
